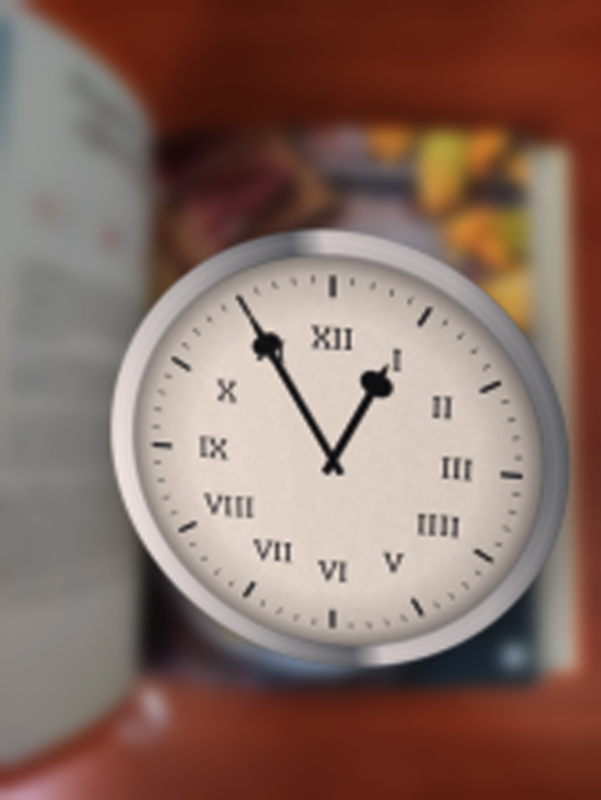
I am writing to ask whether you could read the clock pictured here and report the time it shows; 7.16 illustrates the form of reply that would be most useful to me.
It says 12.55
